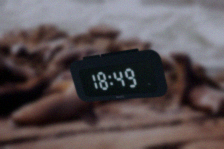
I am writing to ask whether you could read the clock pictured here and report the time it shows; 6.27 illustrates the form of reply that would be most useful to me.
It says 18.49
